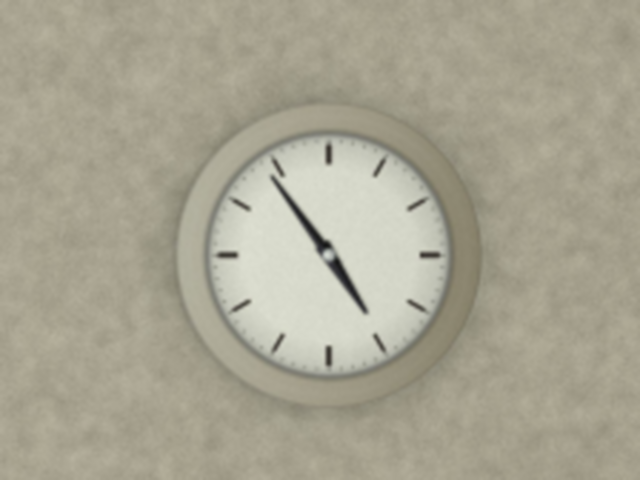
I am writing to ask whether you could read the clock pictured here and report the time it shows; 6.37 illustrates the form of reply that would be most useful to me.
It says 4.54
